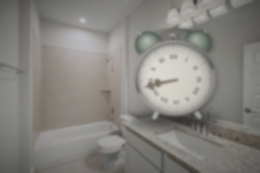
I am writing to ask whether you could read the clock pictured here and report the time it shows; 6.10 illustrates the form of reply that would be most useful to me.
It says 8.43
